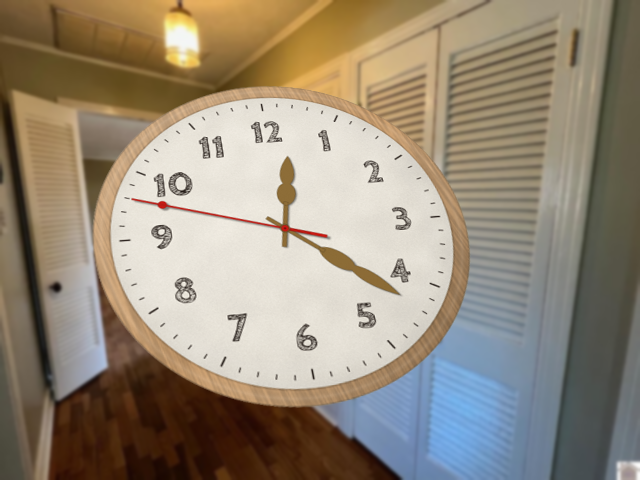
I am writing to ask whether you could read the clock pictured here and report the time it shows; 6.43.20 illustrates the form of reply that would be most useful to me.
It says 12.21.48
